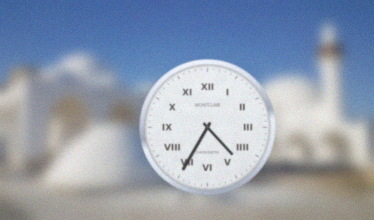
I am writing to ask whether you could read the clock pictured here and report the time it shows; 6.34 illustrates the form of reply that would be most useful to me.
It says 4.35
